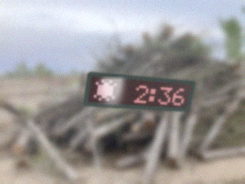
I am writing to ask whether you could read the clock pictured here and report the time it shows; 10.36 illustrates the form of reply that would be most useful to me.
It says 2.36
